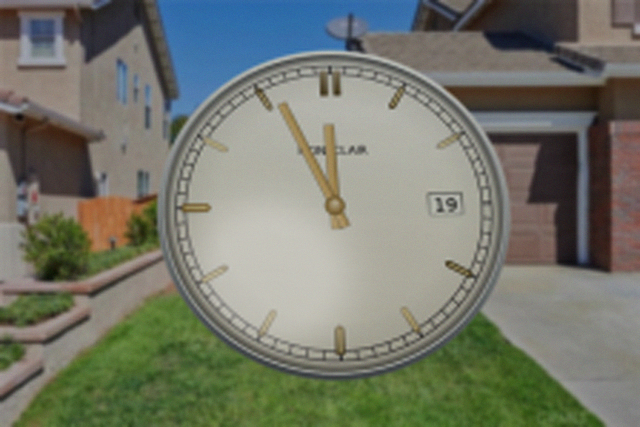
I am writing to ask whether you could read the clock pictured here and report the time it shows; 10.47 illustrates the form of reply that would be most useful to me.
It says 11.56
